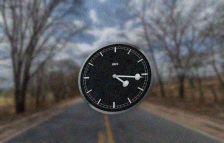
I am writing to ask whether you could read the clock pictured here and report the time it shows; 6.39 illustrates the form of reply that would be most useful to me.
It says 4.16
